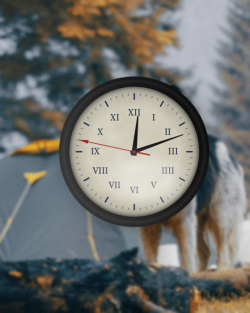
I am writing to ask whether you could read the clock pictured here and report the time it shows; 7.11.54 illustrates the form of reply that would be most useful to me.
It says 12.11.47
